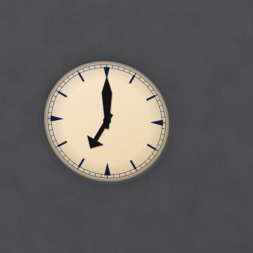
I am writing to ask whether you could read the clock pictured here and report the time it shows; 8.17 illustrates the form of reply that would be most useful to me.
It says 7.00
